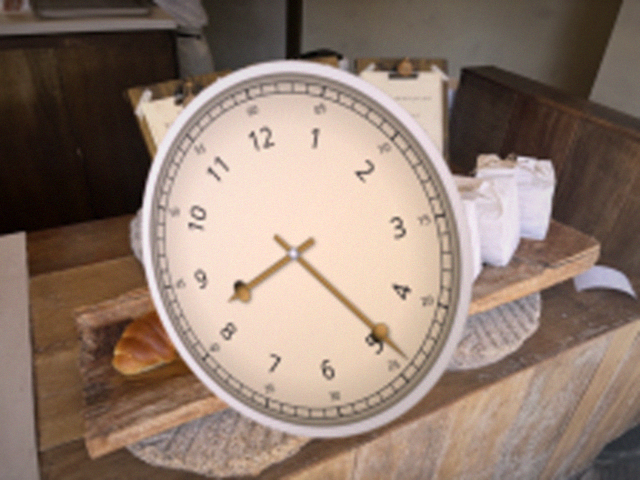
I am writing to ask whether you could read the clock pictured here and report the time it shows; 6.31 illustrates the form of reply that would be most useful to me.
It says 8.24
